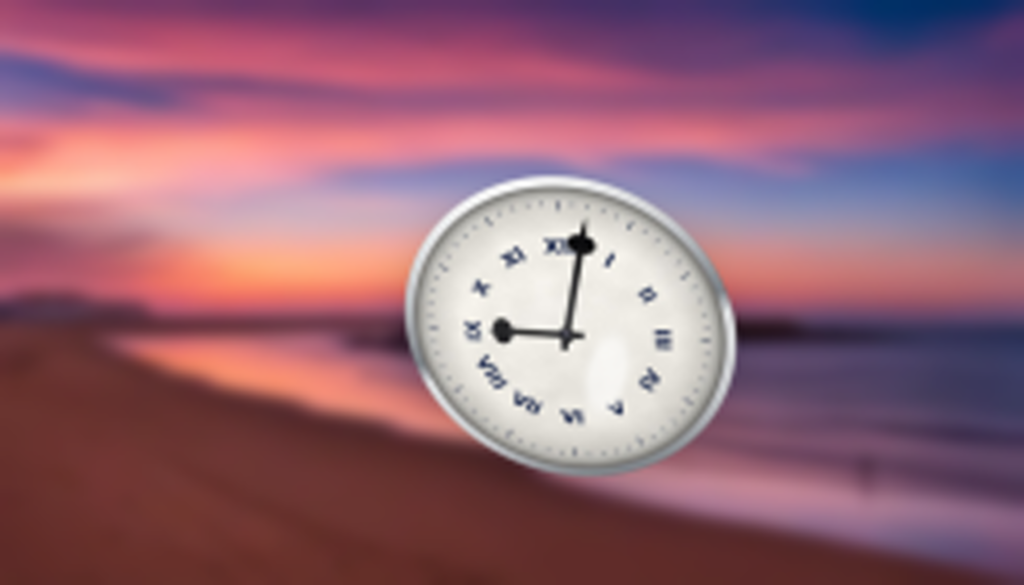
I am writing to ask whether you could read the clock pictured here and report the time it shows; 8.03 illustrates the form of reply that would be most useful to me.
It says 9.02
